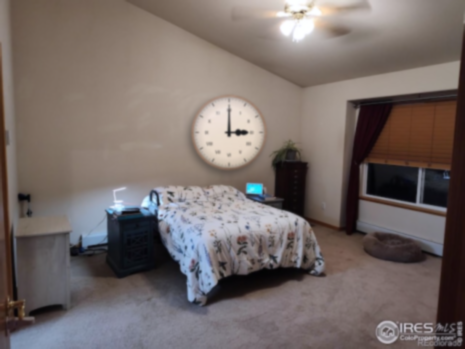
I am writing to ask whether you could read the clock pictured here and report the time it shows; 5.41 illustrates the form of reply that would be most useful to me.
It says 3.00
